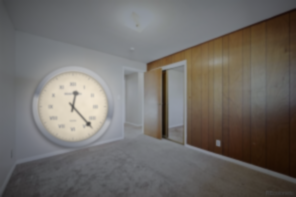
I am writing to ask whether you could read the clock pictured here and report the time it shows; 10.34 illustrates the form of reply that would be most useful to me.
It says 12.23
